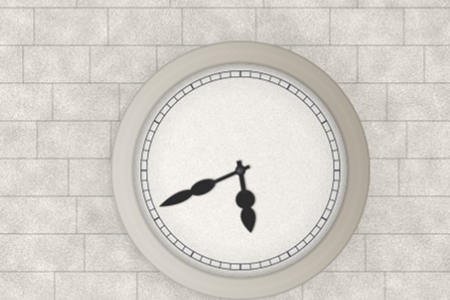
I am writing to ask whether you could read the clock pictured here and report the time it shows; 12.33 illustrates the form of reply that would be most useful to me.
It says 5.41
